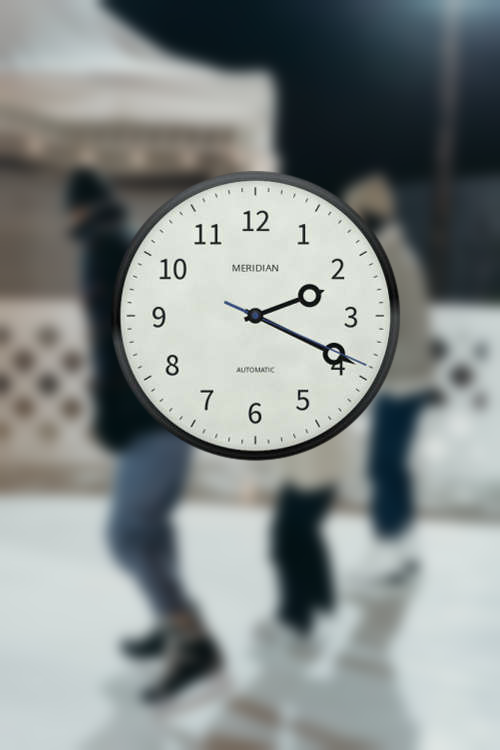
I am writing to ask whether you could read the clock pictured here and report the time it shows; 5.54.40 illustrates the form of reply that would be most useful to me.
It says 2.19.19
